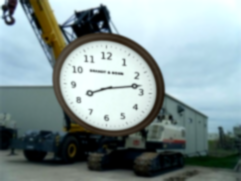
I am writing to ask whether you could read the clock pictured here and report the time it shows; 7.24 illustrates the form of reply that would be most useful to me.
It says 8.13
